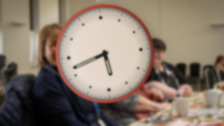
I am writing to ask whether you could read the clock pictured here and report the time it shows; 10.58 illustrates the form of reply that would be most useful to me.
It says 5.42
